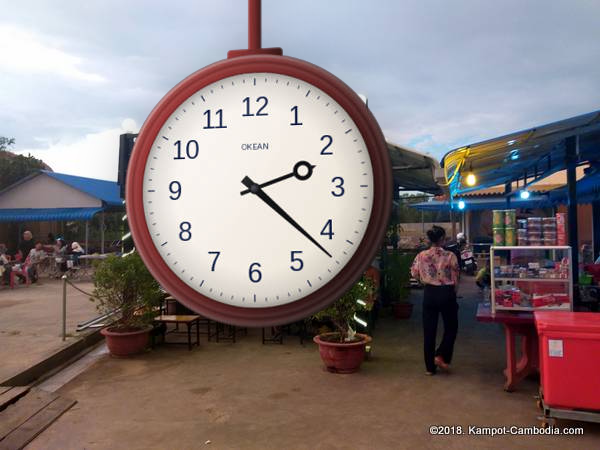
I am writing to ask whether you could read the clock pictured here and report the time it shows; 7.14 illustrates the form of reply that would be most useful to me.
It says 2.22
